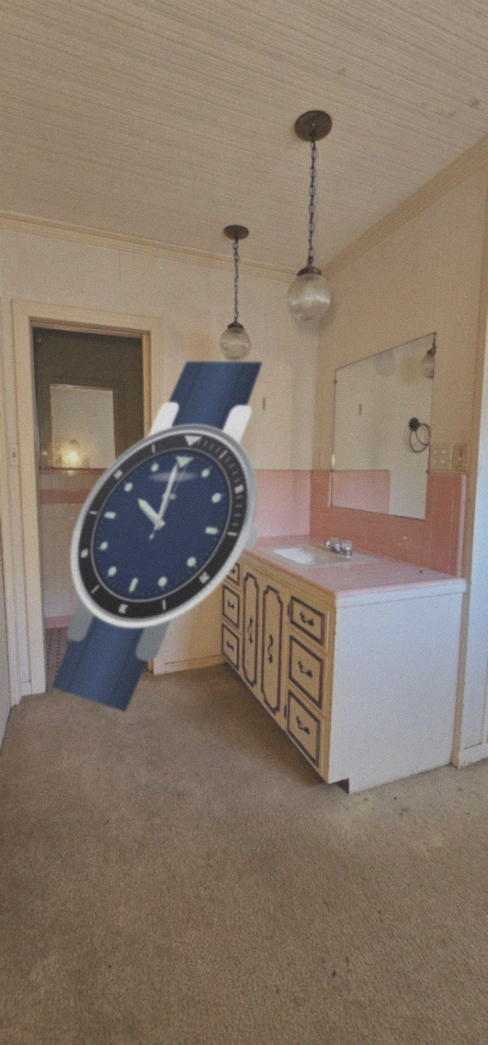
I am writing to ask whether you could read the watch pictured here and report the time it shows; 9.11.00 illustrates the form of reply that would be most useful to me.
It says 9.59.01
